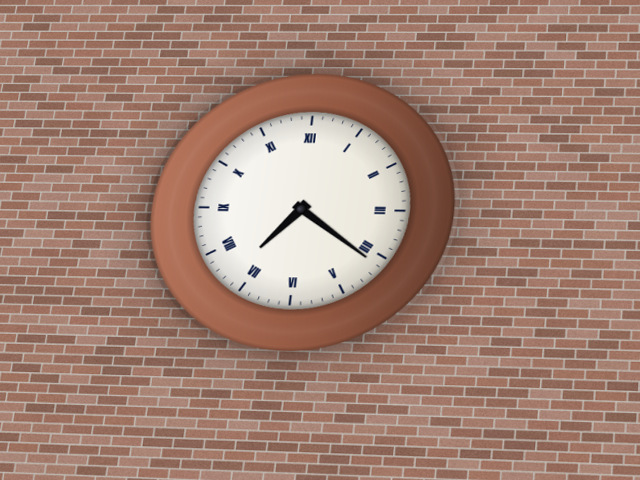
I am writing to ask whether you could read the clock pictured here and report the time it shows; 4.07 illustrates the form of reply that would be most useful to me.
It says 7.21
